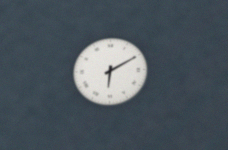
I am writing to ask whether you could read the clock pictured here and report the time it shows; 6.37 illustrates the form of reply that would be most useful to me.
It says 6.10
